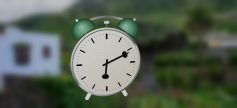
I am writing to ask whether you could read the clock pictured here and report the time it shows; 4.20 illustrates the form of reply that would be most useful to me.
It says 6.11
